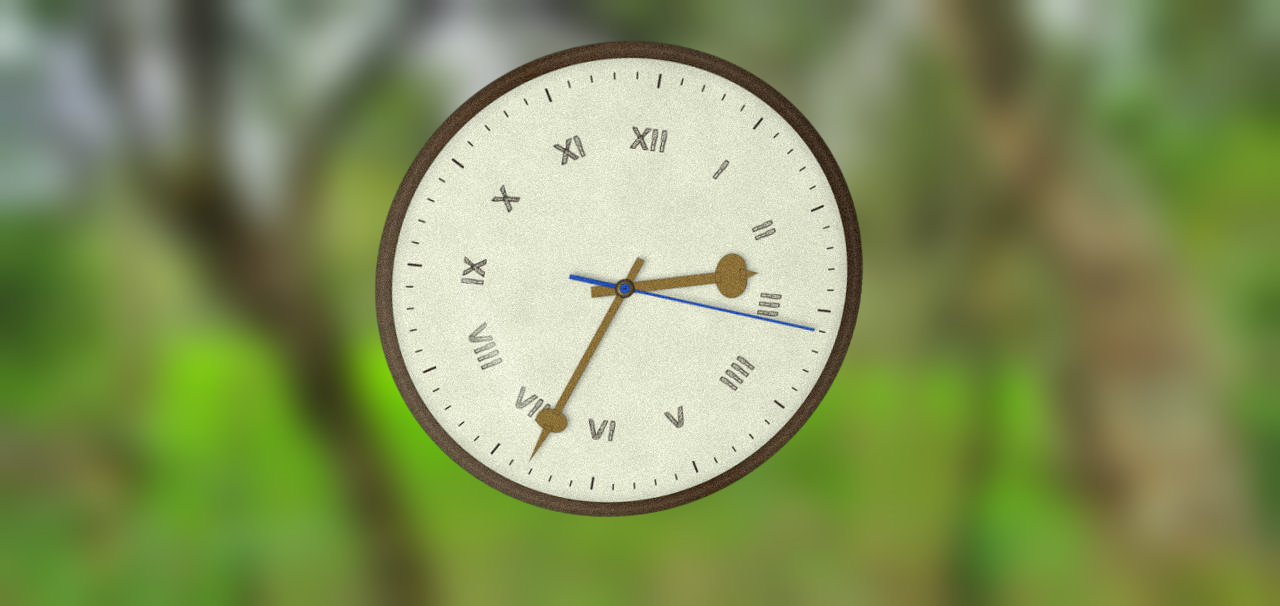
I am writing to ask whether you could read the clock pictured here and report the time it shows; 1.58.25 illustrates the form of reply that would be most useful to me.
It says 2.33.16
